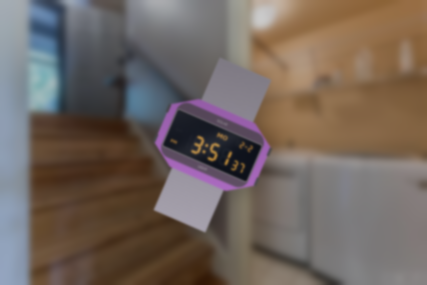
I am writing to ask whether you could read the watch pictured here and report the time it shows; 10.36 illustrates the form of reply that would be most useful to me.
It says 3.51
